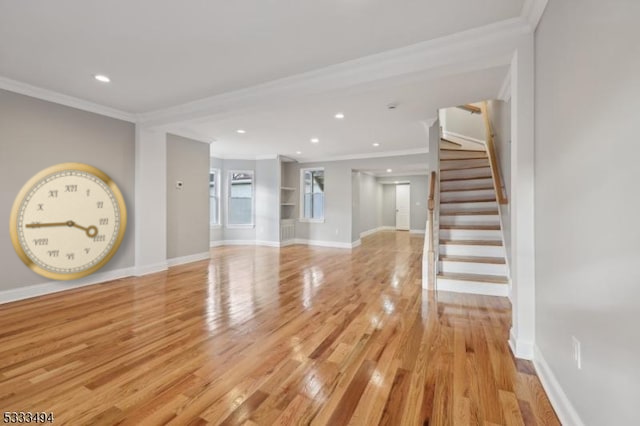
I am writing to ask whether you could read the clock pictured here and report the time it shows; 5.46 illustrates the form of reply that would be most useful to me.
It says 3.45
